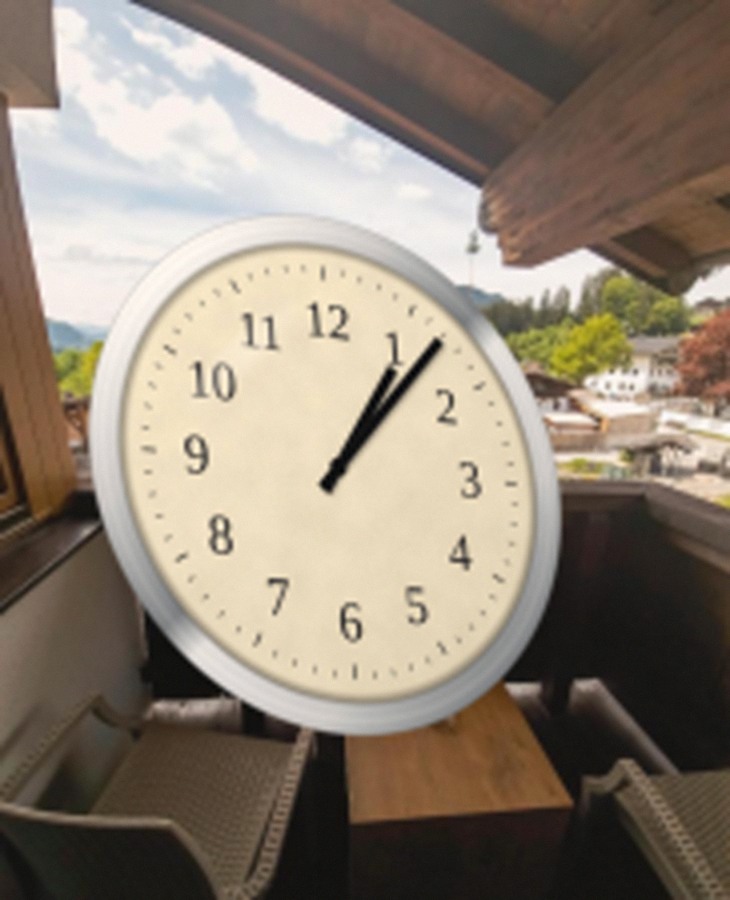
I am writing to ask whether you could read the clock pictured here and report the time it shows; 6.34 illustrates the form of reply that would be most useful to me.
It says 1.07
